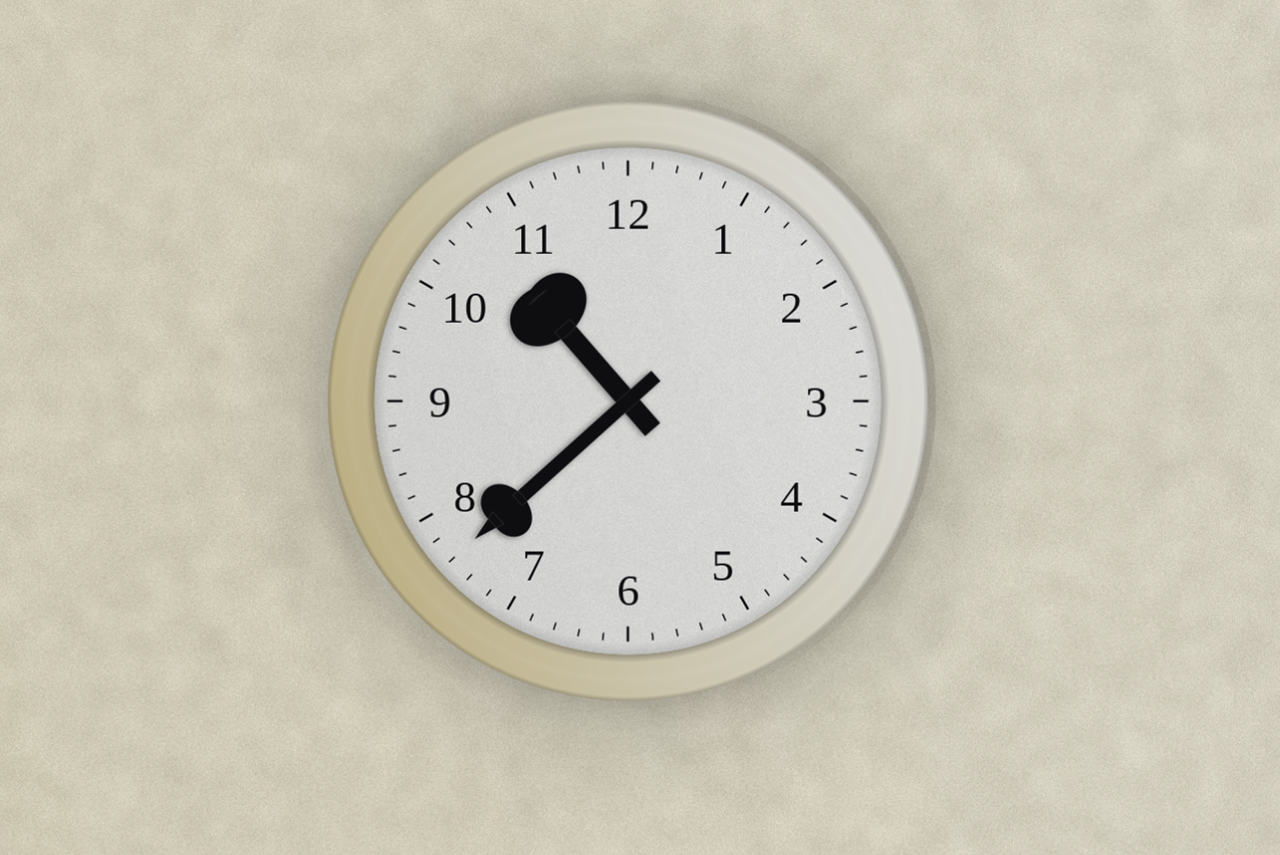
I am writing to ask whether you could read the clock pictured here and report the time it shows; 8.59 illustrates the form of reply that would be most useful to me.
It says 10.38
